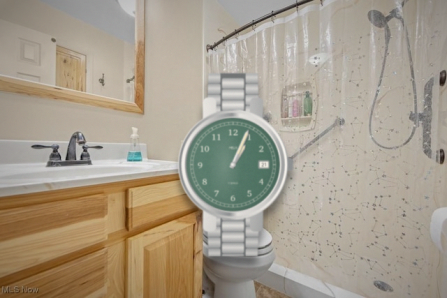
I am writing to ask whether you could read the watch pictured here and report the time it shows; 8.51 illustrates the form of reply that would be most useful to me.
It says 1.04
